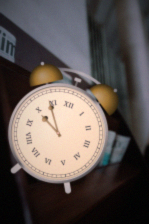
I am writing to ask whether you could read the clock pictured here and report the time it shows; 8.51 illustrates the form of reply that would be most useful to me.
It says 9.54
